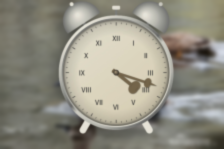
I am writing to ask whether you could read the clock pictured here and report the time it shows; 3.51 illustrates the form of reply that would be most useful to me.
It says 4.18
